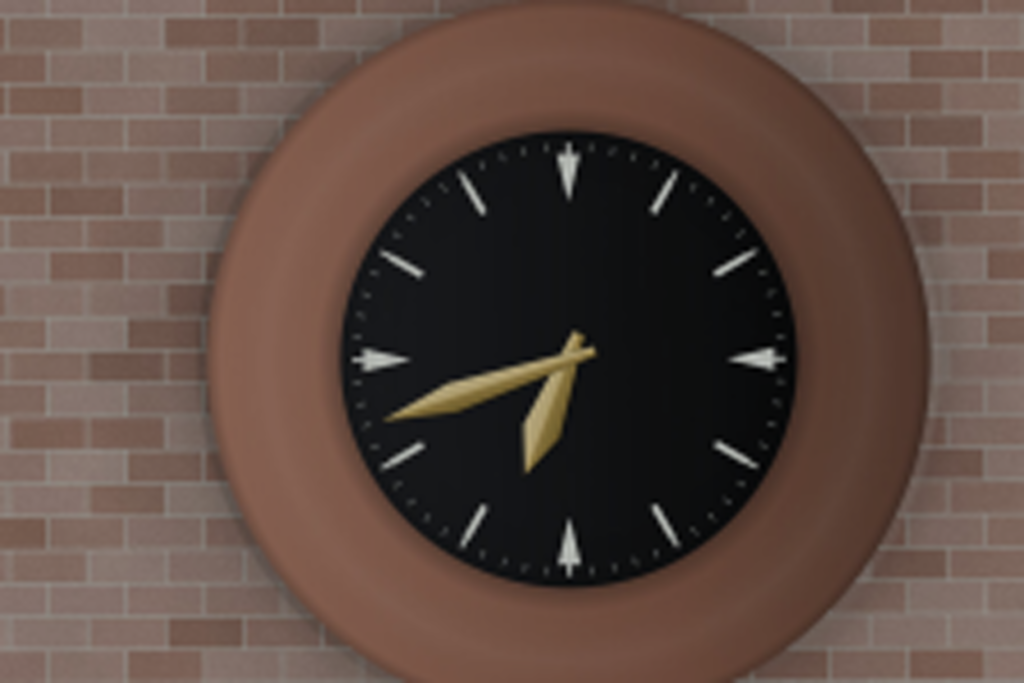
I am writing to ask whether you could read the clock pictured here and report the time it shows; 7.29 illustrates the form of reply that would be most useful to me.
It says 6.42
